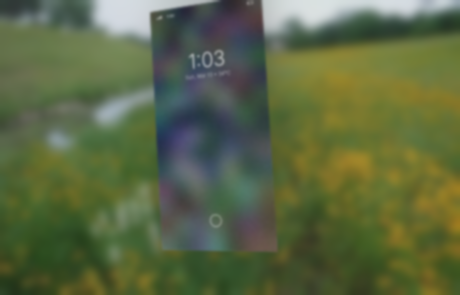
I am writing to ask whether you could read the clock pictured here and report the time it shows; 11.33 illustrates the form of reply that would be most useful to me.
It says 1.03
